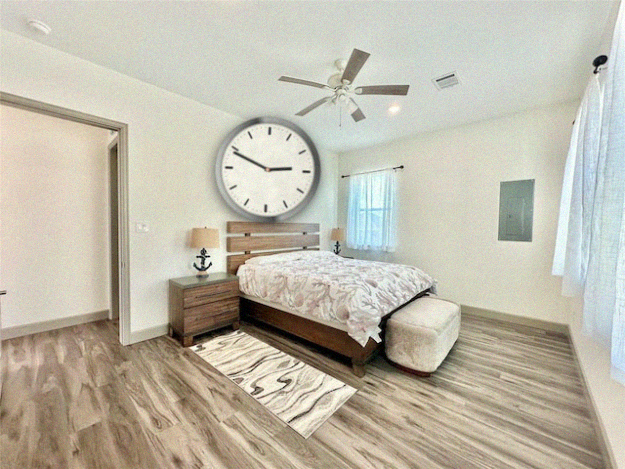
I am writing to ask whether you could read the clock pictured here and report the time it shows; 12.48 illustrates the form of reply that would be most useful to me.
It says 2.49
